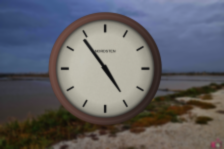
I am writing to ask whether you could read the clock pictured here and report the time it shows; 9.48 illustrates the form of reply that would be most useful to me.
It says 4.54
